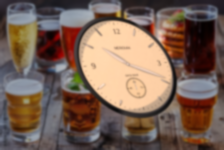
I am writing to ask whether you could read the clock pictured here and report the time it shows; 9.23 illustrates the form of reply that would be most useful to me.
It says 10.19
